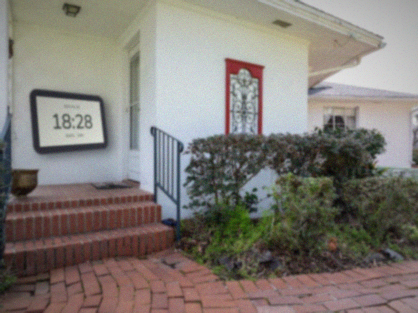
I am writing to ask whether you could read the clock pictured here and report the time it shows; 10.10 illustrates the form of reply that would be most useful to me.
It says 18.28
